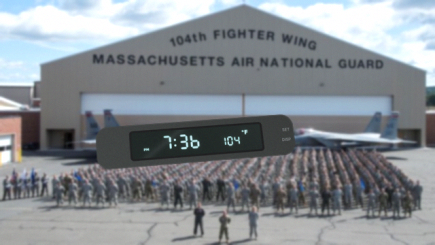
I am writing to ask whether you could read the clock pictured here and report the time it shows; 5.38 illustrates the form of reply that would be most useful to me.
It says 7.36
